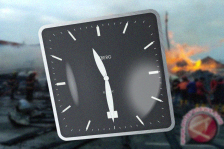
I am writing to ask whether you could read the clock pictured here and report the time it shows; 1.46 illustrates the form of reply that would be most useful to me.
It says 11.30
